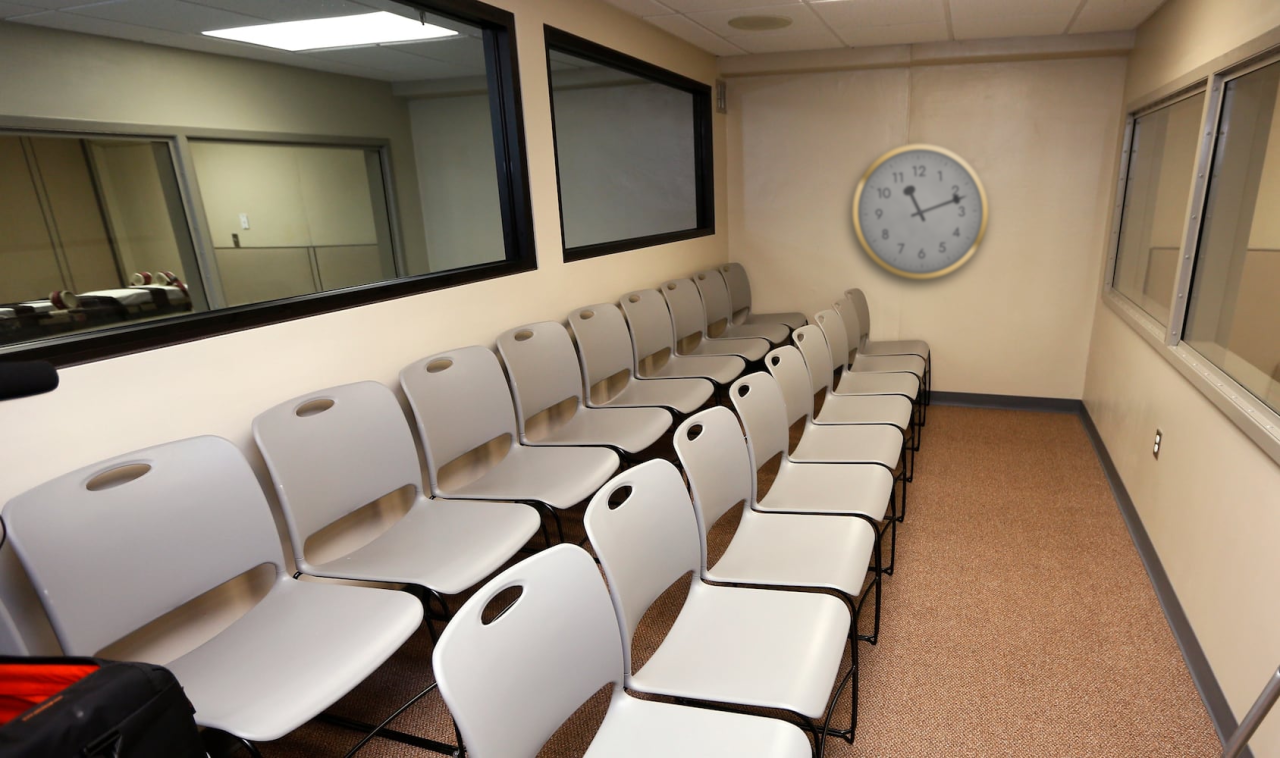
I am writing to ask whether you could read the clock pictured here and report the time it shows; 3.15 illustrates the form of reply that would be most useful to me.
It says 11.12
